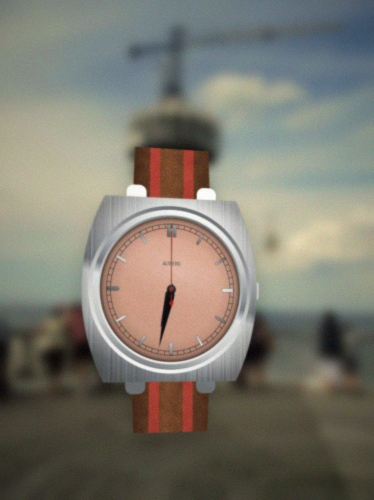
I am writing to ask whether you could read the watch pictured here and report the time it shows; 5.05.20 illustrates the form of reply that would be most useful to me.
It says 6.32.00
